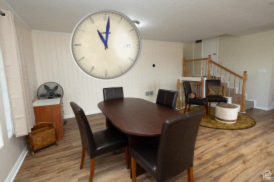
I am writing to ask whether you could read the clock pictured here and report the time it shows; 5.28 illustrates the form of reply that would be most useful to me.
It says 11.01
